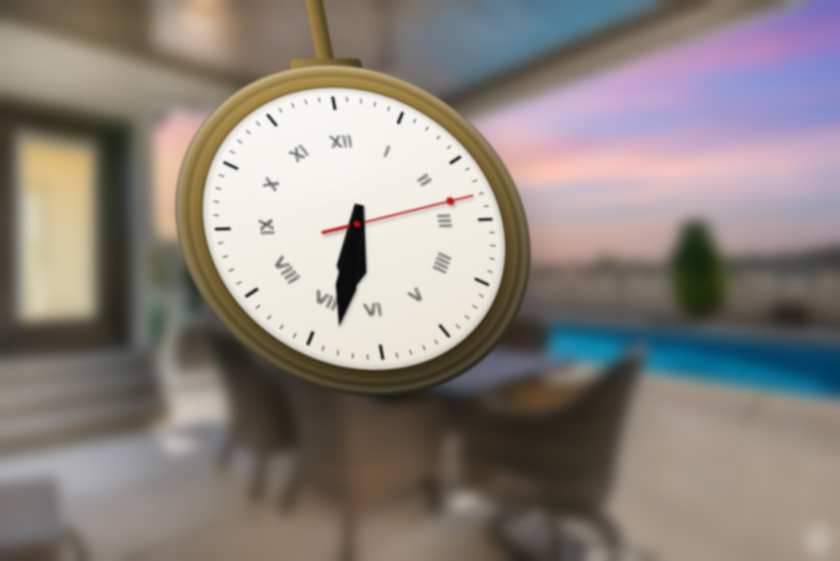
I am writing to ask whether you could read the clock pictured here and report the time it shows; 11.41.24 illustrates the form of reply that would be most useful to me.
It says 6.33.13
